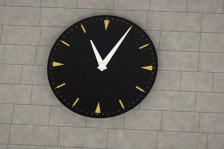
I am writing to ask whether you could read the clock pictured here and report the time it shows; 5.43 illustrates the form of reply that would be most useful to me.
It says 11.05
